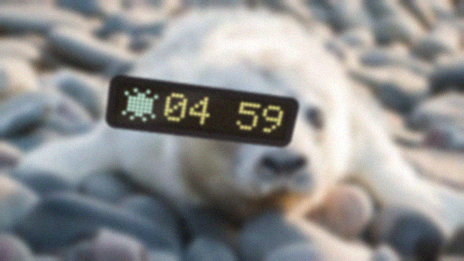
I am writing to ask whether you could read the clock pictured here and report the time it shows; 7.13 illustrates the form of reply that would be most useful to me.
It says 4.59
